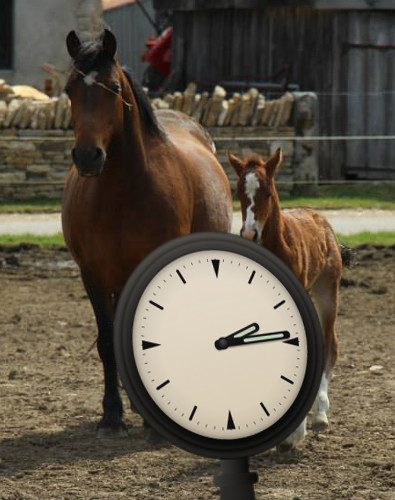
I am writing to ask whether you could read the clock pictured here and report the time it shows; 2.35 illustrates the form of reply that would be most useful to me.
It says 2.14
